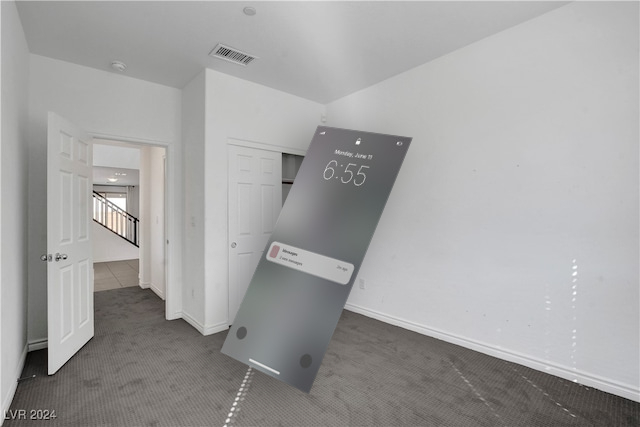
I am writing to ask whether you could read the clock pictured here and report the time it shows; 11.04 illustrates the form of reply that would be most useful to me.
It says 6.55
